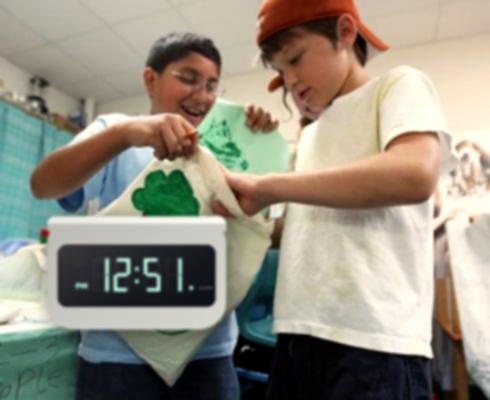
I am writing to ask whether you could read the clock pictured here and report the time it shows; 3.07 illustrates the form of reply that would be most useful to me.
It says 12.51
